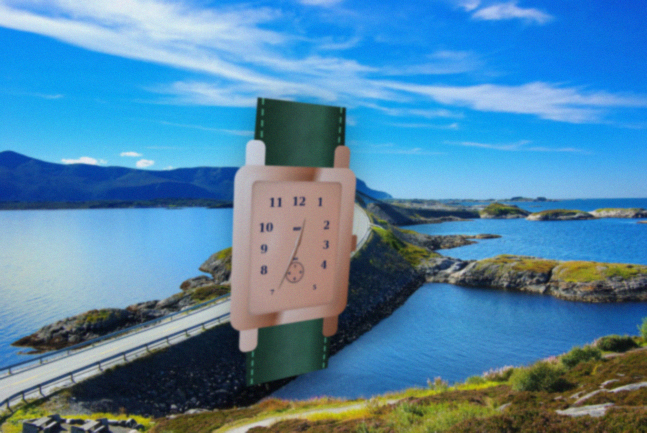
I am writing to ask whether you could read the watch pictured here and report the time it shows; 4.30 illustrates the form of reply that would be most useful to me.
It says 12.34
